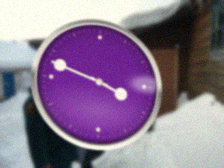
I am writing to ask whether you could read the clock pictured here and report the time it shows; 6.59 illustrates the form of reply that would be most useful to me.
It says 3.48
